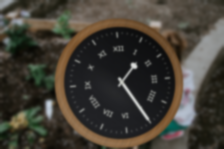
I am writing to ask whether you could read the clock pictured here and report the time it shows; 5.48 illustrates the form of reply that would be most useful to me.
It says 1.25
